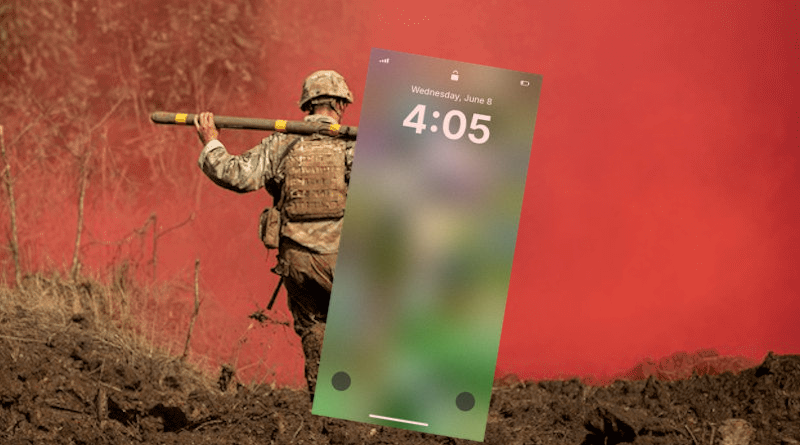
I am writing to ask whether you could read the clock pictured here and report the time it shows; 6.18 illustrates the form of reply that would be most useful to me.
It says 4.05
